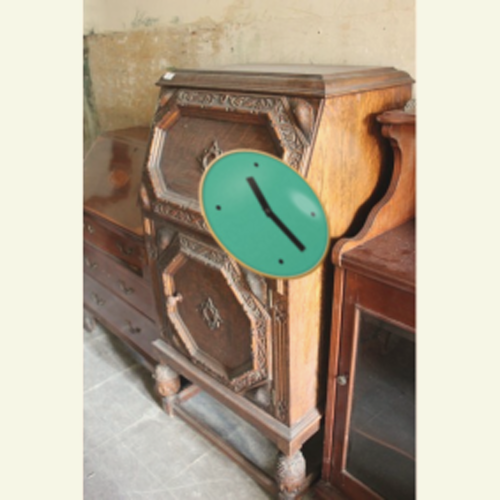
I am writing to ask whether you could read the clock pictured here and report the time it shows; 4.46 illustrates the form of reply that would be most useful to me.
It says 11.24
